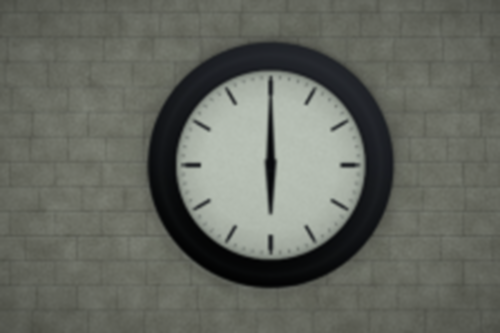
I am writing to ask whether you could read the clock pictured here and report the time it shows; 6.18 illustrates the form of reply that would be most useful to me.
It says 6.00
